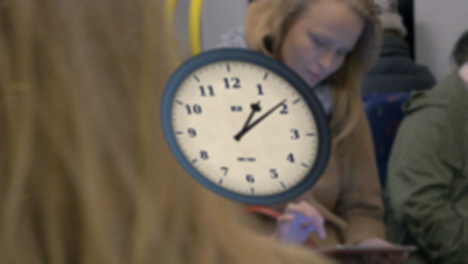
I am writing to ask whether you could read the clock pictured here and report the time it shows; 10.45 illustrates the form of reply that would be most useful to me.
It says 1.09
